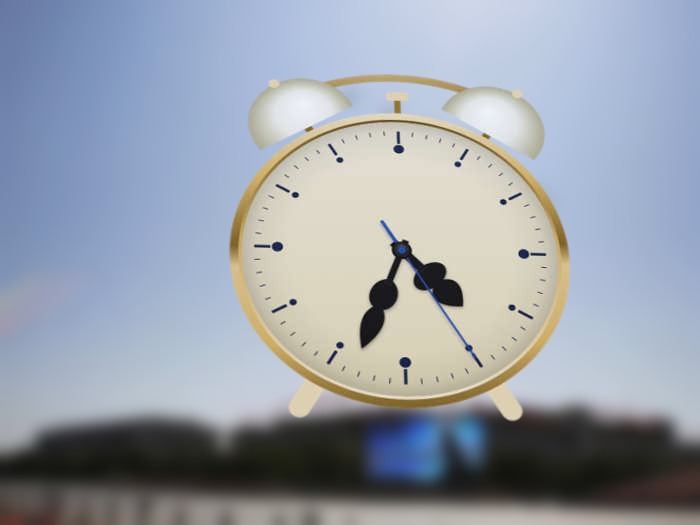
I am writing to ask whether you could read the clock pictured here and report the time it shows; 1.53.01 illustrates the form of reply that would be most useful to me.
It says 4.33.25
